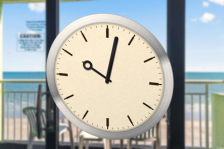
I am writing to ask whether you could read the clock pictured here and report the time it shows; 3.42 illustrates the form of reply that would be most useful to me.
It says 10.02
